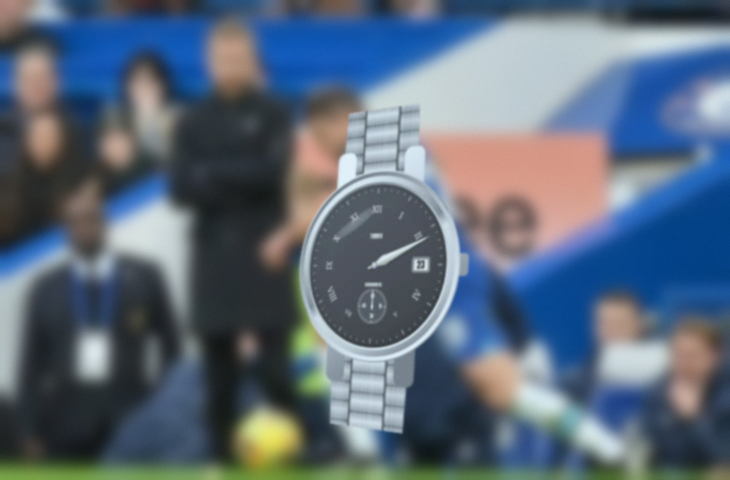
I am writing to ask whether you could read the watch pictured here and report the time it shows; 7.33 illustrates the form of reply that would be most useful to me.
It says 2.11
